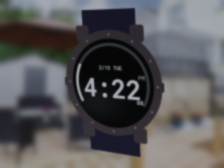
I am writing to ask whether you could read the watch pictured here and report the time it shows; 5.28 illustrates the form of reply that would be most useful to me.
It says 4.22
